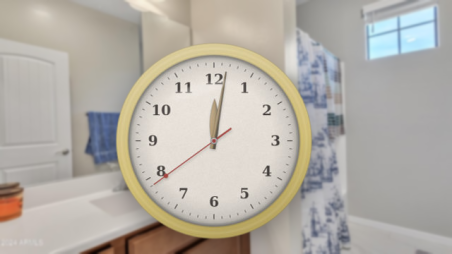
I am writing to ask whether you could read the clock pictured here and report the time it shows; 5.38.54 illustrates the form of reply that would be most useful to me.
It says 12.01.39
